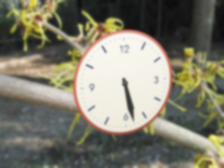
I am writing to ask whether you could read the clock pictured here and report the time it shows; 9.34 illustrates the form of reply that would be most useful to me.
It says 5.28
